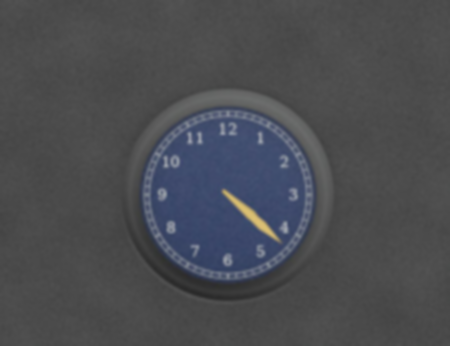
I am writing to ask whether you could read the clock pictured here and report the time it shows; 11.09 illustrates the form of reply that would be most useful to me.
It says 4.22
